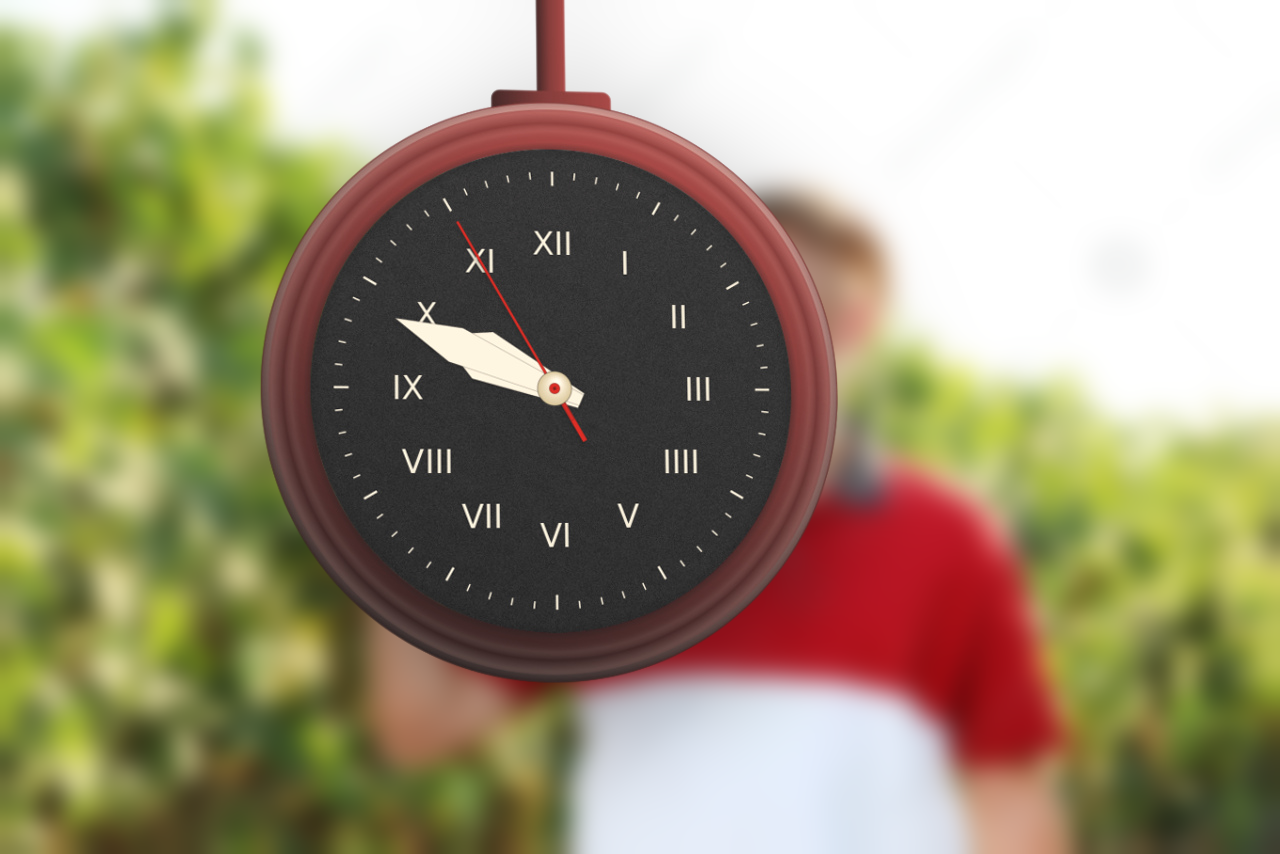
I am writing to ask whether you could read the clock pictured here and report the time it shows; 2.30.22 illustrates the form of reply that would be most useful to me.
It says 9.48.55
